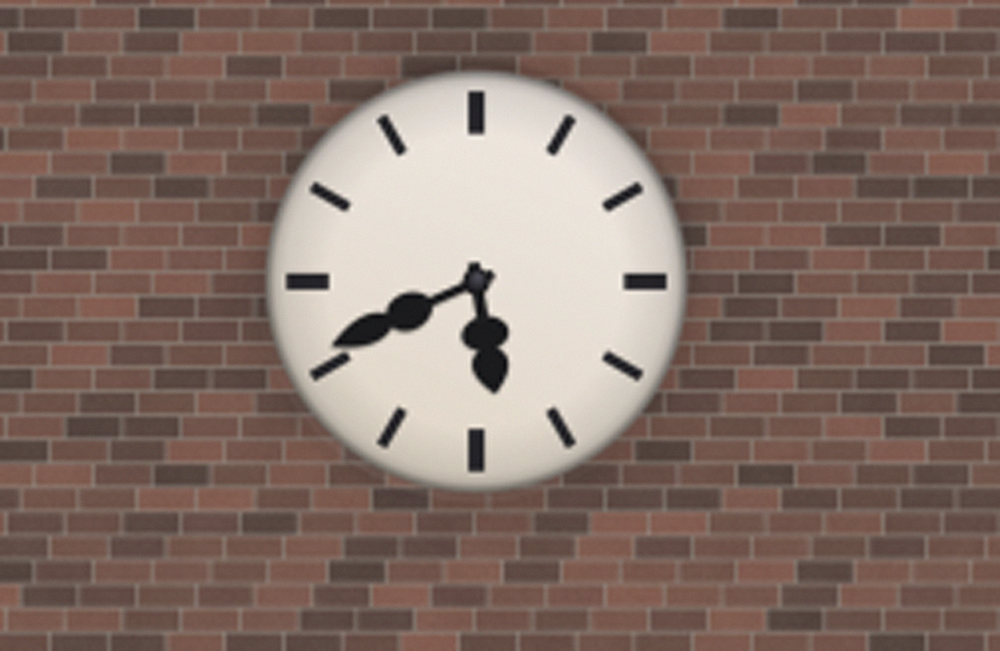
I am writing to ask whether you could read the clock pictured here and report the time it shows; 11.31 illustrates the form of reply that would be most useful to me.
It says 5.41
